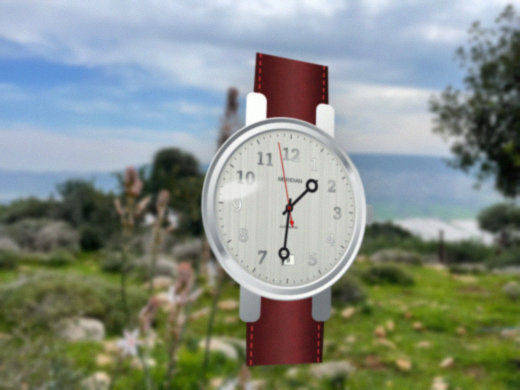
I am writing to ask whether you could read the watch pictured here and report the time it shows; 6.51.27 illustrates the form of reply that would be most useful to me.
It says 1.30.58
